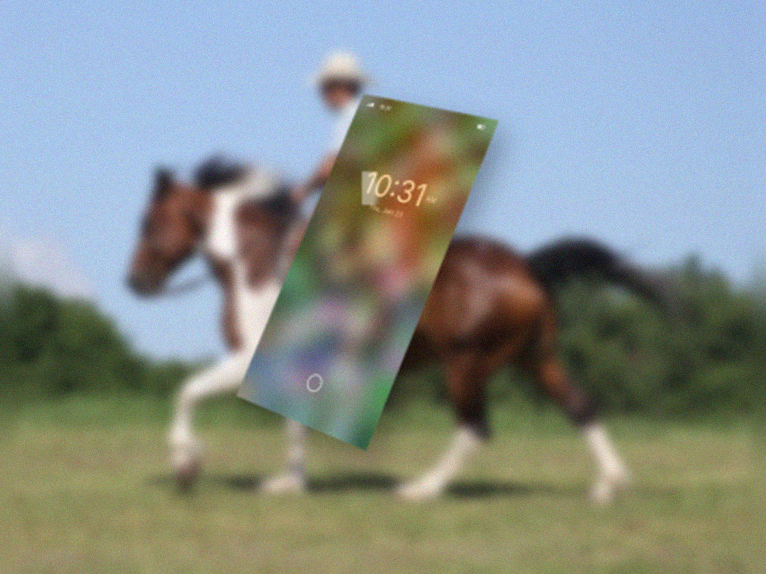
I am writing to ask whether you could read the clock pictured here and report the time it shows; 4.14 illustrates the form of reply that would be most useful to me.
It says 10.31
